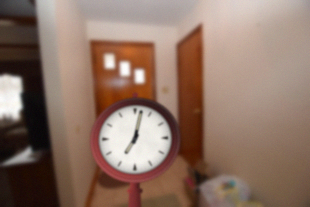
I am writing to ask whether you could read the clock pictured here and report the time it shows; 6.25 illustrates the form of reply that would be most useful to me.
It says 7.02
